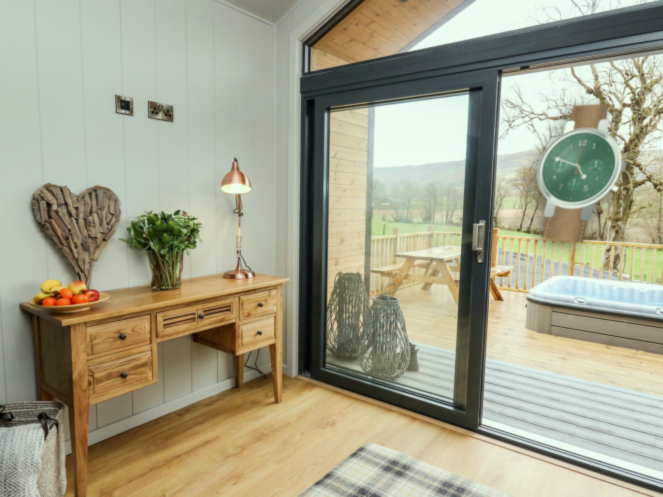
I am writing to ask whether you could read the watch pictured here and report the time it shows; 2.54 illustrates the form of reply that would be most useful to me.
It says 4.48
